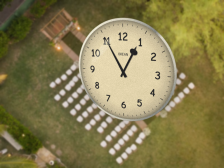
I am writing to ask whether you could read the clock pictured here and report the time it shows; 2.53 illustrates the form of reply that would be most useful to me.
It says 12.55
